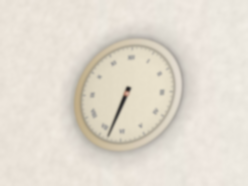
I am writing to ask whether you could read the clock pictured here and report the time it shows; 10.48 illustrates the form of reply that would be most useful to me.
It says 6.33
